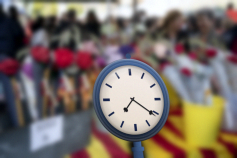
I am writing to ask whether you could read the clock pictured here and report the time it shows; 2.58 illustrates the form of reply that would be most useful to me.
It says 7.21
